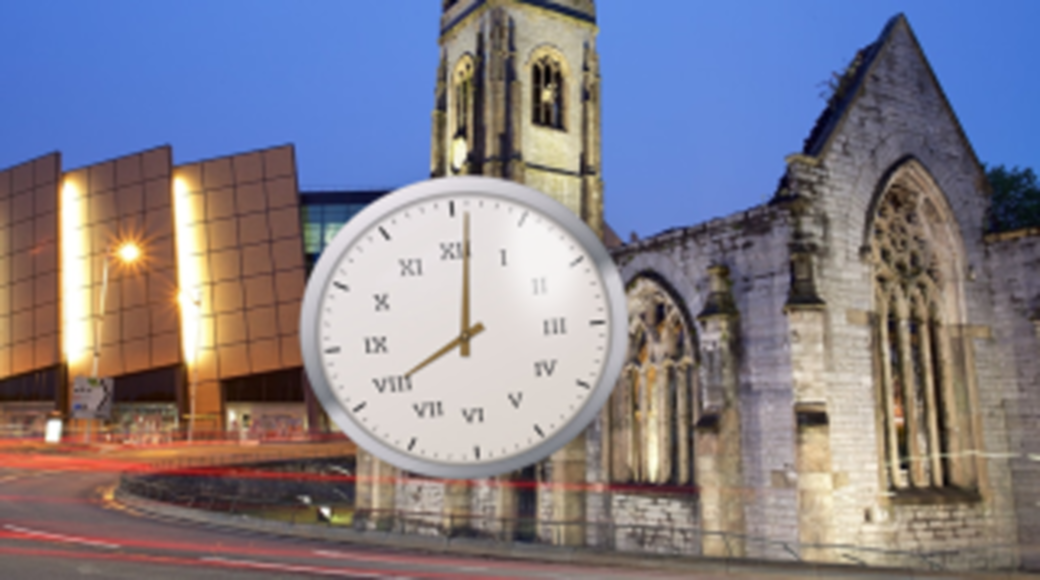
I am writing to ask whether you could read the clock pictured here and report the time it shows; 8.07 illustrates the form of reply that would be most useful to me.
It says 8.01
